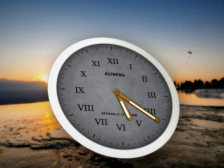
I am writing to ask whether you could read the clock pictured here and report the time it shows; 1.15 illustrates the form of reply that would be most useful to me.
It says 5.21
